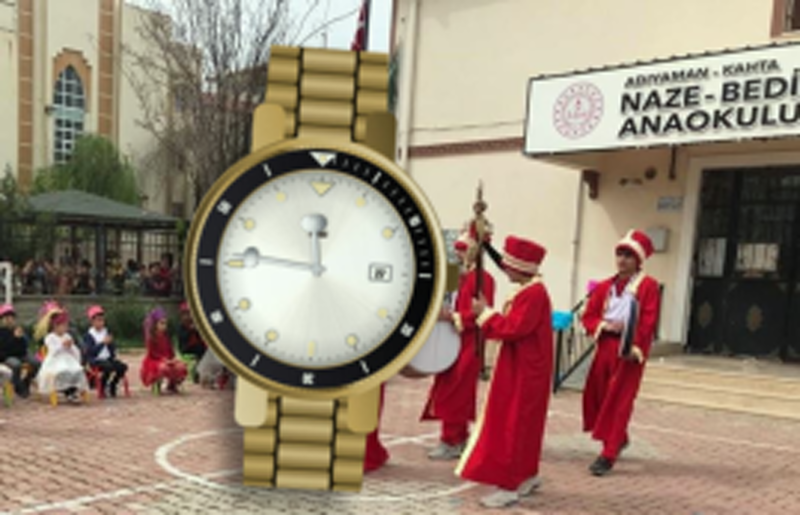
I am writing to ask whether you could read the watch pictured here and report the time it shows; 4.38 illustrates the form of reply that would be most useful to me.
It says 11.46
